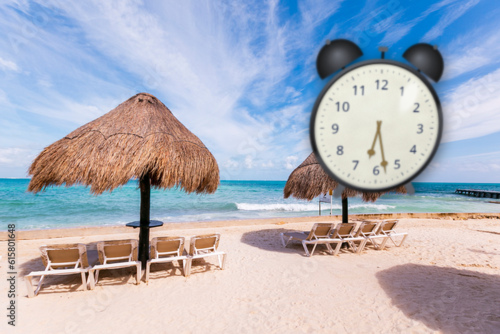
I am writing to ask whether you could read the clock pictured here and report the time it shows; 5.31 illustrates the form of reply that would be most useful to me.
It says 6.28
